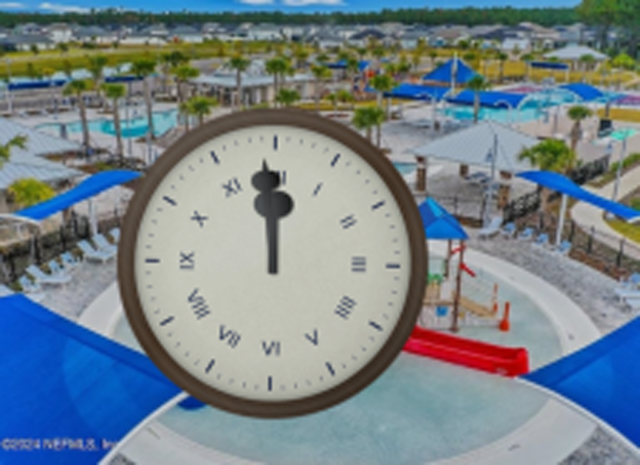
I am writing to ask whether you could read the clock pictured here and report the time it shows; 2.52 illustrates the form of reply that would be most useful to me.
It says 11.59
